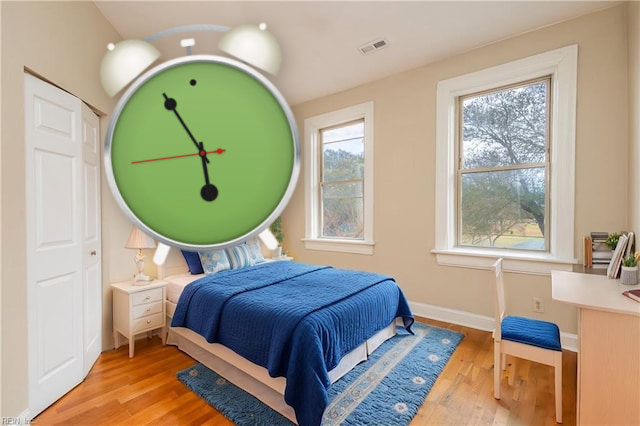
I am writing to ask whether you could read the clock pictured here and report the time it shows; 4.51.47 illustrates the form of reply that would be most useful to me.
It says 5.55.45
